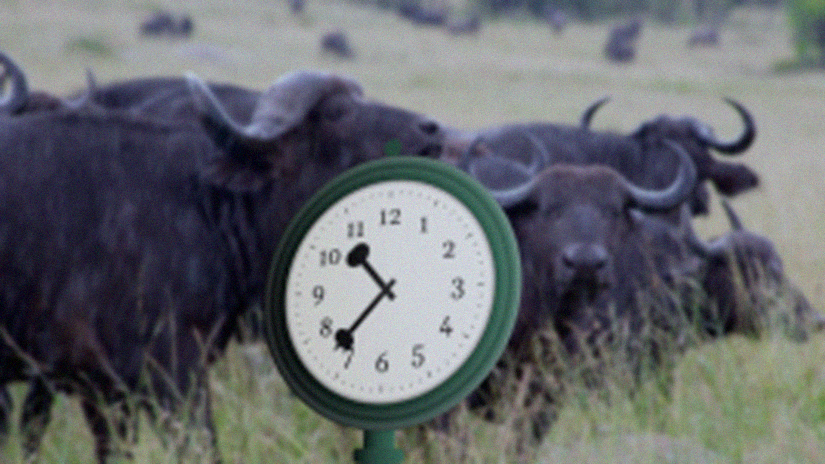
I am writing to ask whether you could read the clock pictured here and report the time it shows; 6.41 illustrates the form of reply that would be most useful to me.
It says 10.37
